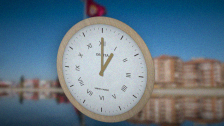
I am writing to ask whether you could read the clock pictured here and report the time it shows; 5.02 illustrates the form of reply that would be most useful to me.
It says 1.00
